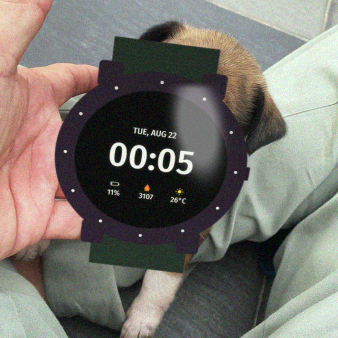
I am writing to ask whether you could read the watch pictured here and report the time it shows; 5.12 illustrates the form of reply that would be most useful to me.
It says 0.05
